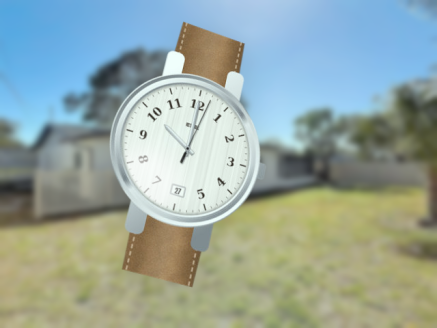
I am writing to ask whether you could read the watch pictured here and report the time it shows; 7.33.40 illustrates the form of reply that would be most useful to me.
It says 10.00.02
